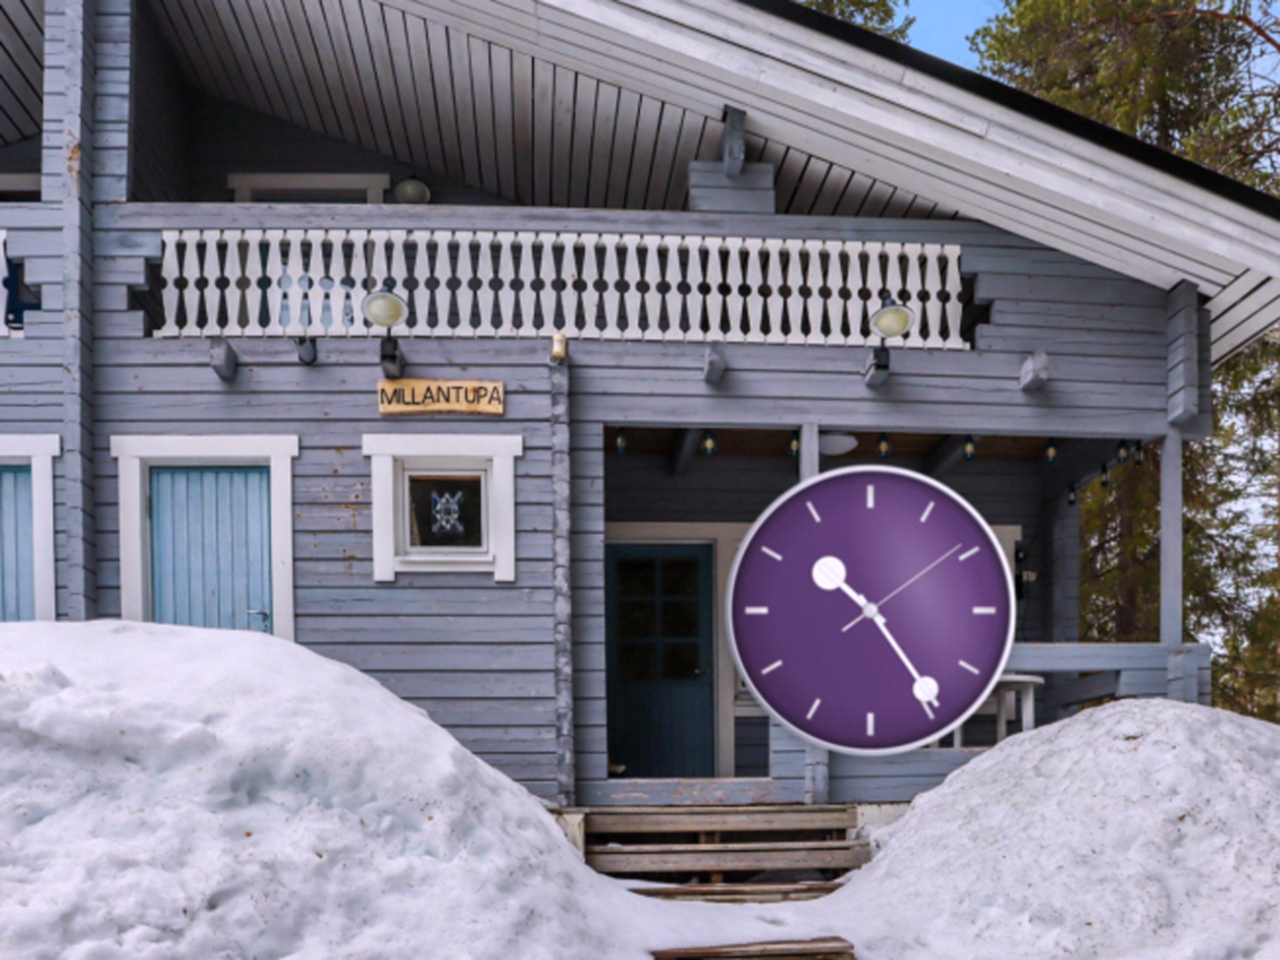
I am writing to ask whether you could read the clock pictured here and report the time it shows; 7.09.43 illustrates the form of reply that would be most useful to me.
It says 10.24.09
